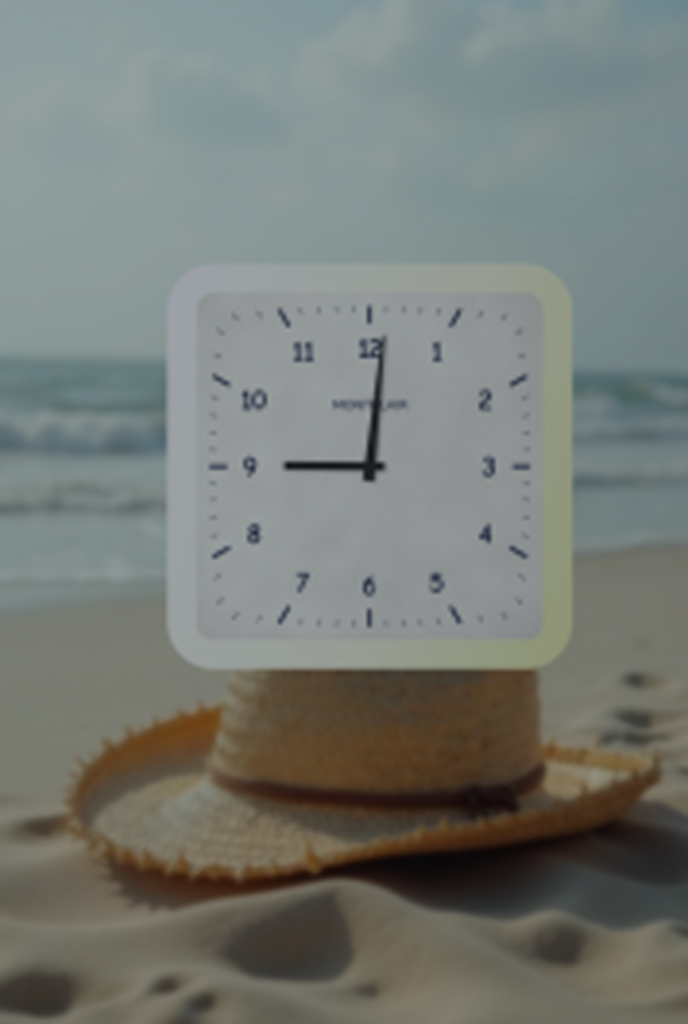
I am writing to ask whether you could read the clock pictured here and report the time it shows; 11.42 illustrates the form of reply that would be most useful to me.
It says 9.01
